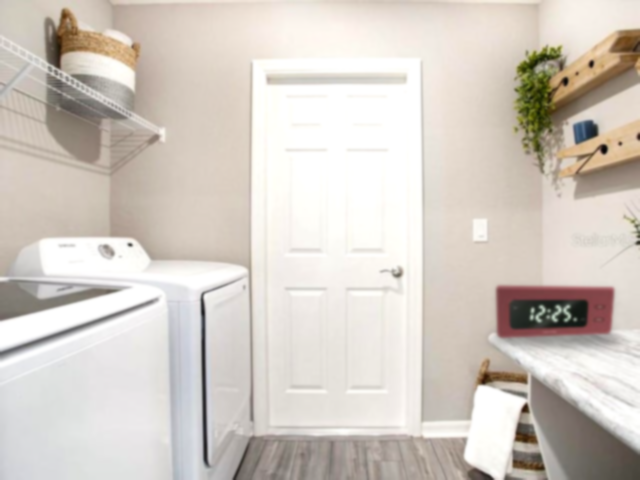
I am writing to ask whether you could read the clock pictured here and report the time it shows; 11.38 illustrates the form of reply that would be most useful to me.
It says 12.25
